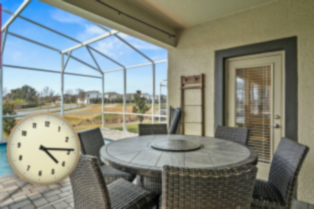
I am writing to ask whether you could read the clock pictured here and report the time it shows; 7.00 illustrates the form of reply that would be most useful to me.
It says 4.14
